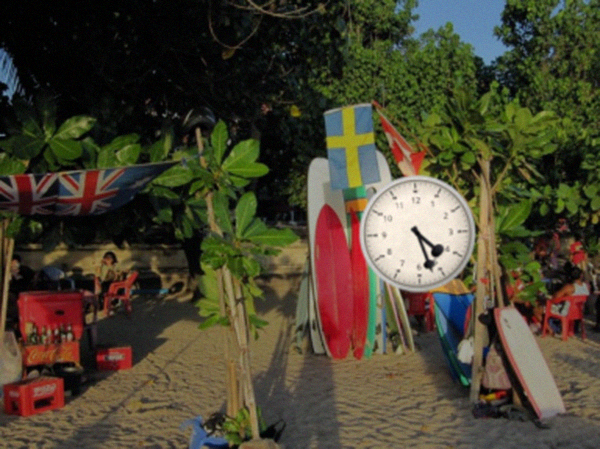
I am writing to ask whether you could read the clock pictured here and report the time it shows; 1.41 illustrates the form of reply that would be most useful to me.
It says 4.27
